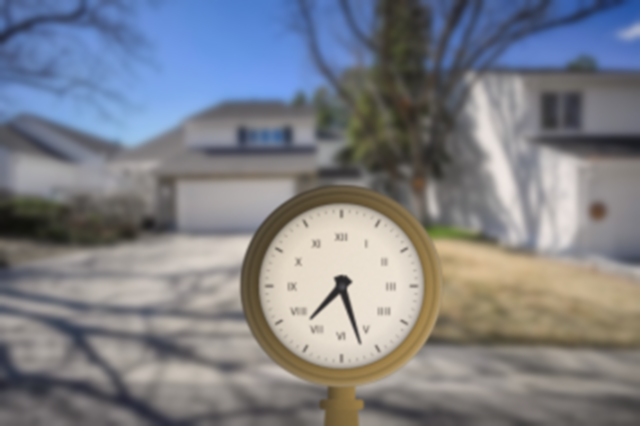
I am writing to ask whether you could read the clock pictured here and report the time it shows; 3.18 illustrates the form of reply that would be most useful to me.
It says 7.27
